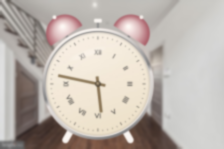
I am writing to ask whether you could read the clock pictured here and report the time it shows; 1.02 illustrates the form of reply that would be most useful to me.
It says 5.47
